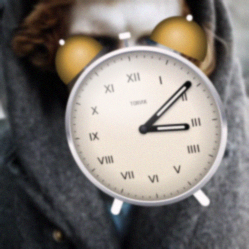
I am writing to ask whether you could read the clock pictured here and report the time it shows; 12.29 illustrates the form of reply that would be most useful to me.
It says 3.09
